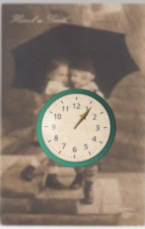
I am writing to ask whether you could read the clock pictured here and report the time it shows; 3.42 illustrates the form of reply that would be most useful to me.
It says 1.06
